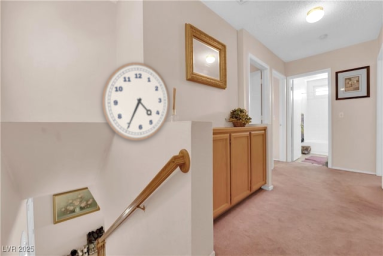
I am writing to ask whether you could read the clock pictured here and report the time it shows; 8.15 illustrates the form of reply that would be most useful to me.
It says 4.35
